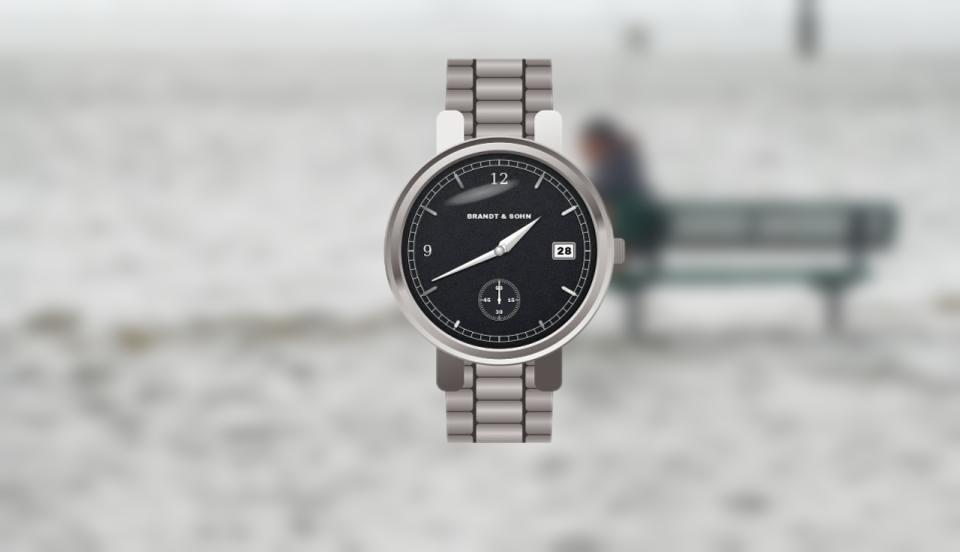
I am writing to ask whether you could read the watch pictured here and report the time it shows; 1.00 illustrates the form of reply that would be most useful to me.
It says 1.41
